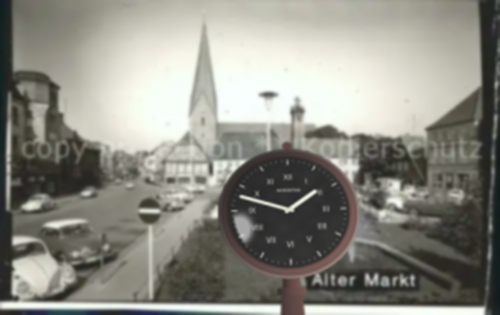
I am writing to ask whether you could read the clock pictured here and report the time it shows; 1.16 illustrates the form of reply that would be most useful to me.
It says 1.48
